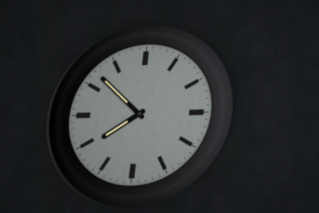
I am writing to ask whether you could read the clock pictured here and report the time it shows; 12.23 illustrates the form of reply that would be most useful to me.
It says 7.52
